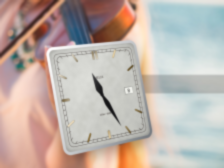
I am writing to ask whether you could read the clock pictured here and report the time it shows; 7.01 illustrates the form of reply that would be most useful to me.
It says 11.26
